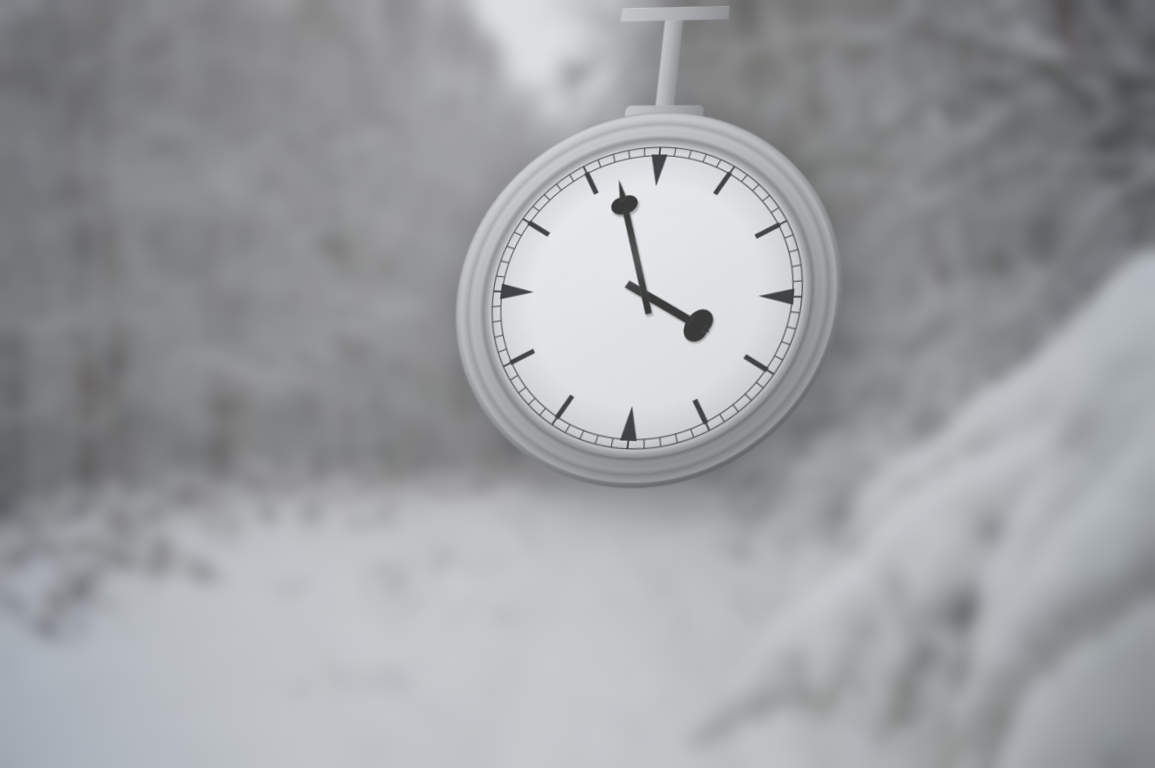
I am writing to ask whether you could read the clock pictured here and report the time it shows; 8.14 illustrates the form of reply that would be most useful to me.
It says 3.57
